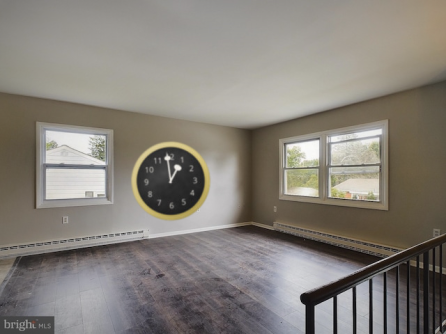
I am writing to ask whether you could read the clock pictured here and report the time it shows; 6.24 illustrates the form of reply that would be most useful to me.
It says 12.59
